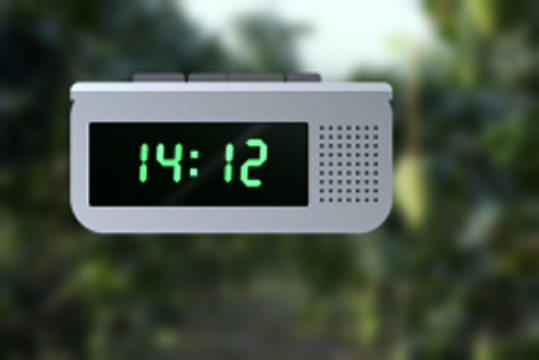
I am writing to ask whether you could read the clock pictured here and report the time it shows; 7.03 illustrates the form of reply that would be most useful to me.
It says 14.12
